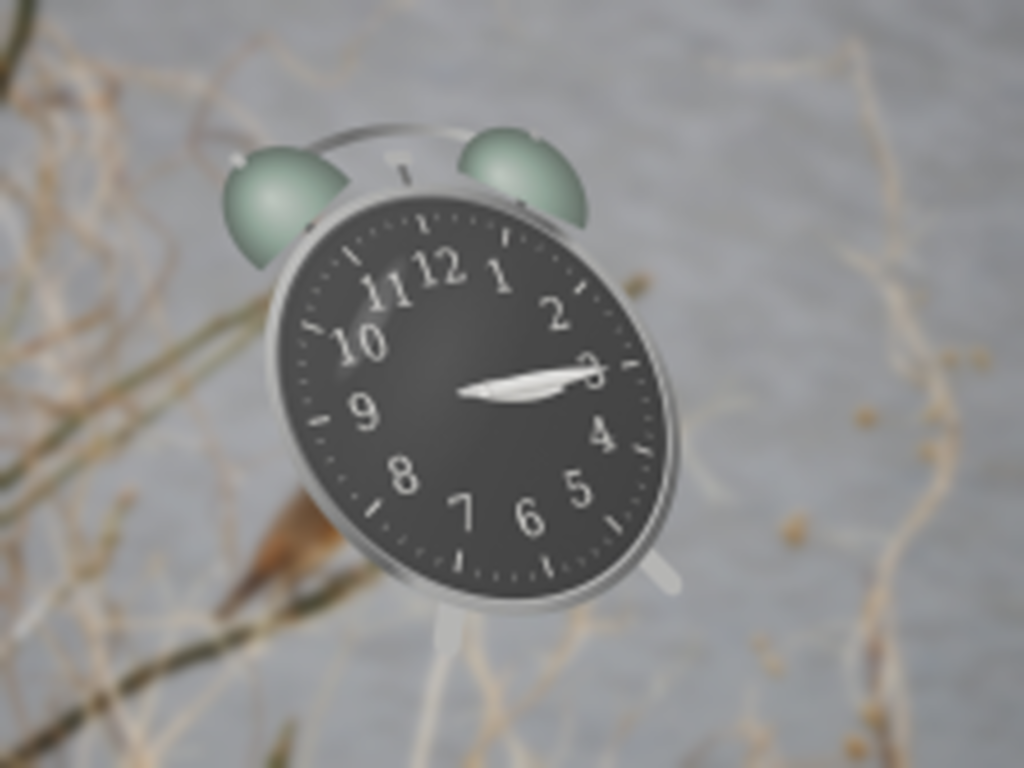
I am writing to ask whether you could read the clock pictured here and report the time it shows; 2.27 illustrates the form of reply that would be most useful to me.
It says 3.15
